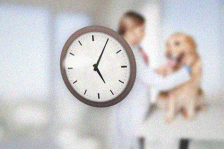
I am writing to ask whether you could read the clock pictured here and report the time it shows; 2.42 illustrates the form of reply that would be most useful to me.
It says 5.05
